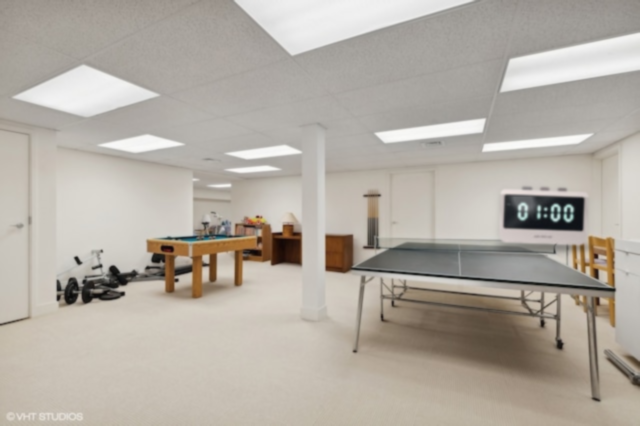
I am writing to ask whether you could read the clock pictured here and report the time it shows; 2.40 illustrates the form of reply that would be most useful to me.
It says 1.00
